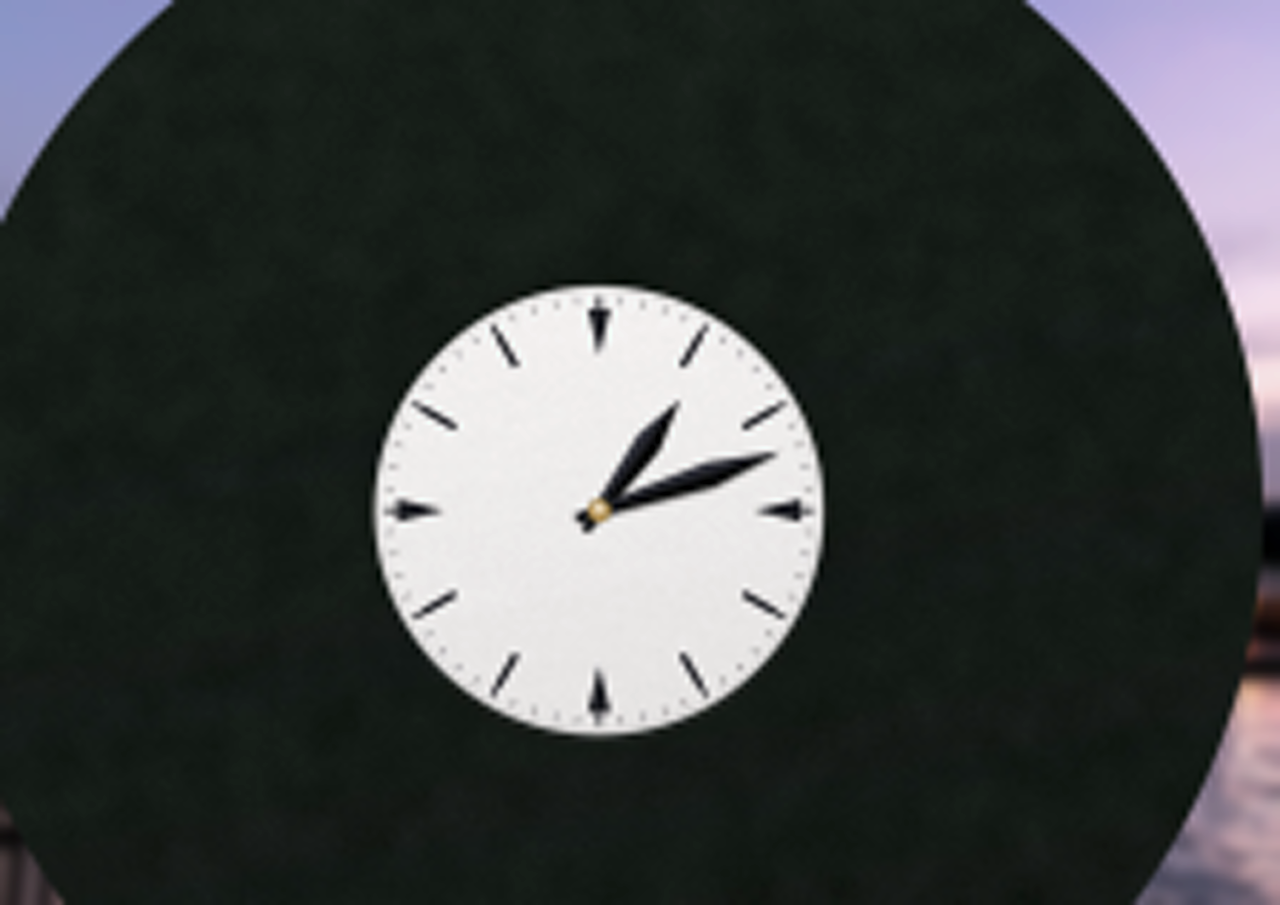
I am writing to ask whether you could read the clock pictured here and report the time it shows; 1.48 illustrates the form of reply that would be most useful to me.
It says 1.12
